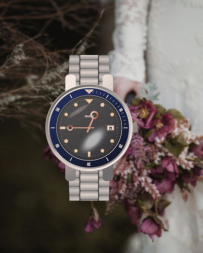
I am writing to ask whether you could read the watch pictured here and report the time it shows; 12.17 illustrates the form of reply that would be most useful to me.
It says 12.45
